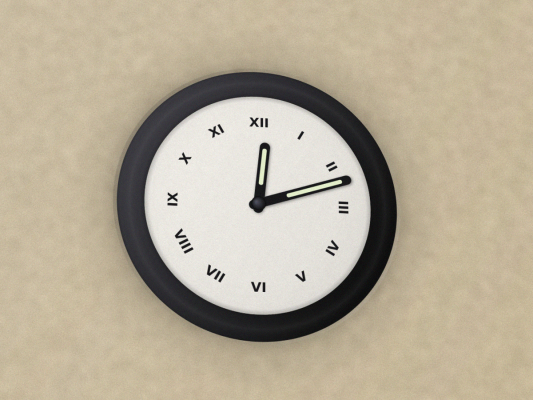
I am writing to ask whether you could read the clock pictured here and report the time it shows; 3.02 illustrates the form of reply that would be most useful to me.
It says 12.12
